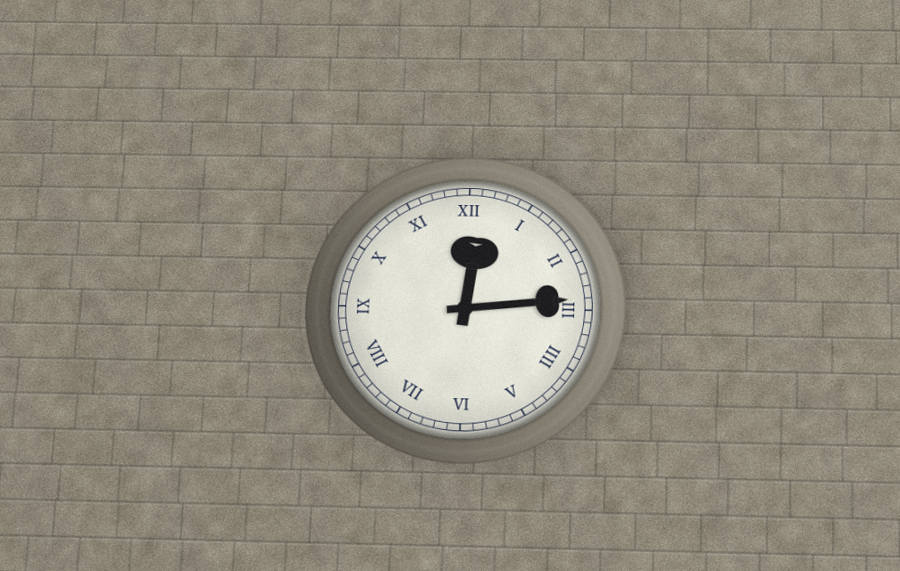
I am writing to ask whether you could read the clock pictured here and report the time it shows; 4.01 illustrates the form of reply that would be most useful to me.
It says 12.14
